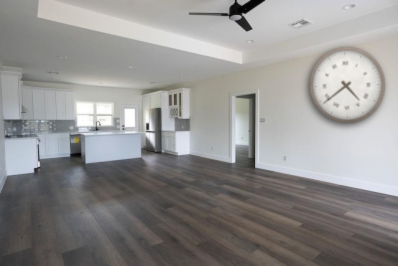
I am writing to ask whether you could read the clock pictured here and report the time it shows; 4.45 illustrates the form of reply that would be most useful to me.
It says 4.39
